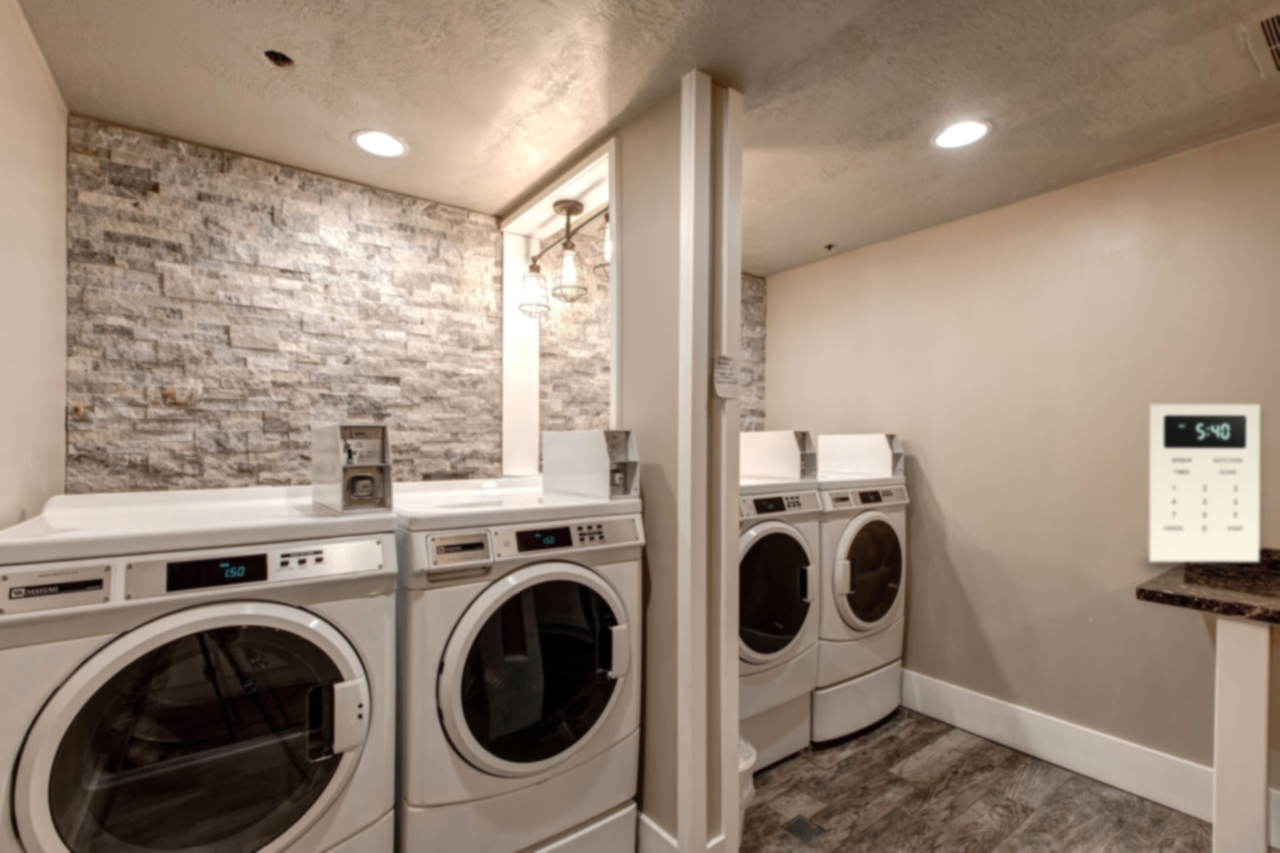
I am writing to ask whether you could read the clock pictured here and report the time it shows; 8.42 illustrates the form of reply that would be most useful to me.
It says 5.40
